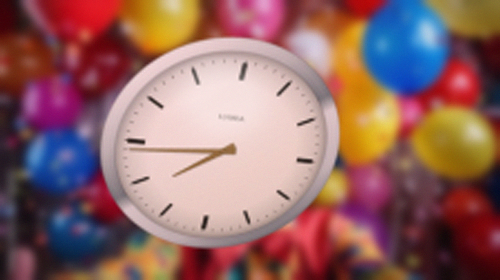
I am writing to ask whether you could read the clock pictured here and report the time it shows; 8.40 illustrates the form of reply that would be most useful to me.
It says 7.44
